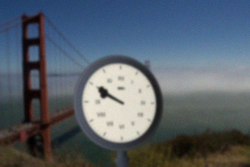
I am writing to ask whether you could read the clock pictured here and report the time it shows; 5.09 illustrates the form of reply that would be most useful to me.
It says 9.50
